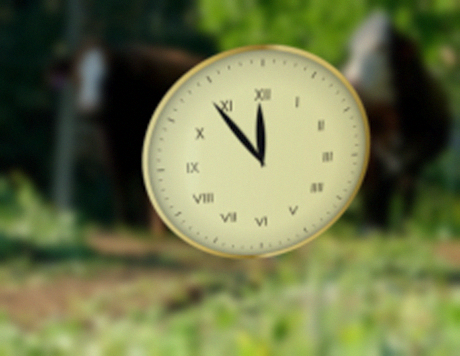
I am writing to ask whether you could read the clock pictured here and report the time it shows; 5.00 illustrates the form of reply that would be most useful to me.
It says 11.54
